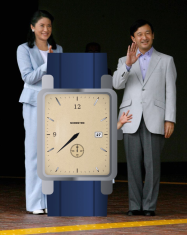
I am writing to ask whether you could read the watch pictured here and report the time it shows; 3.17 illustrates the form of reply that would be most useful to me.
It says 7.38
